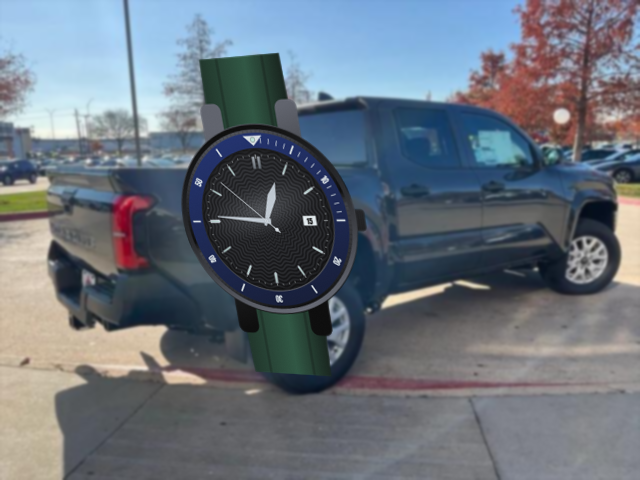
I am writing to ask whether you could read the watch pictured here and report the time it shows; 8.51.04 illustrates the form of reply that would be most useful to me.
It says 12.45.52
